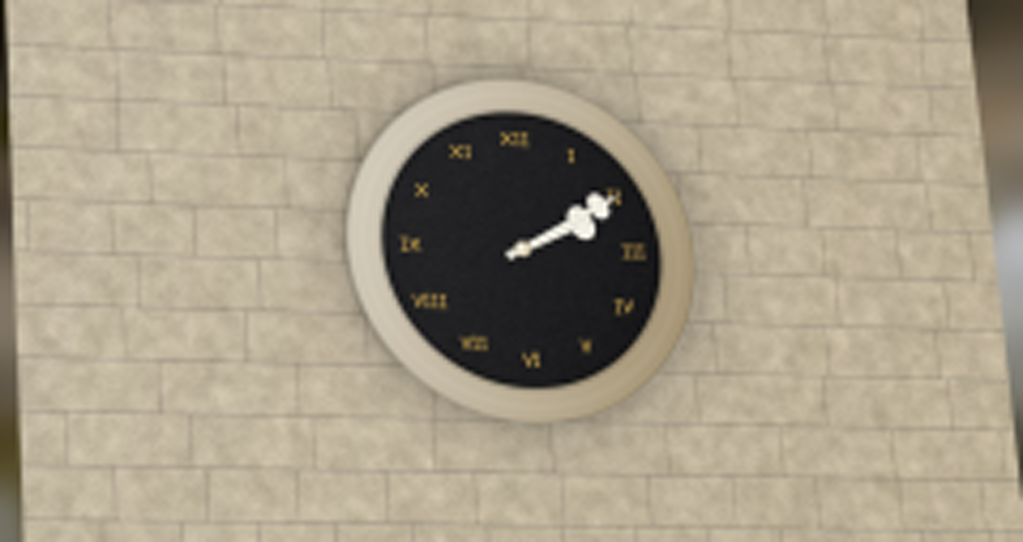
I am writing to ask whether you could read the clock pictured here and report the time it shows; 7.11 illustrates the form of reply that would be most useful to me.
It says 2.10
